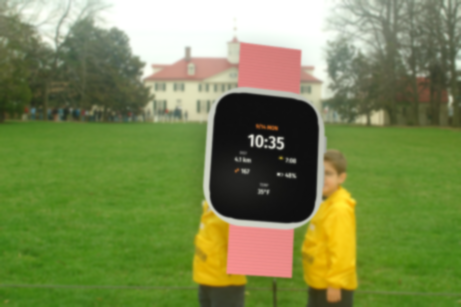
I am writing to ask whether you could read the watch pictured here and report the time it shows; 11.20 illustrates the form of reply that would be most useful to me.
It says 10.35
